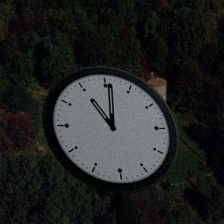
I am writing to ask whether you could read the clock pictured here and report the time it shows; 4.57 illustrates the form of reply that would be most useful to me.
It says 11.01
